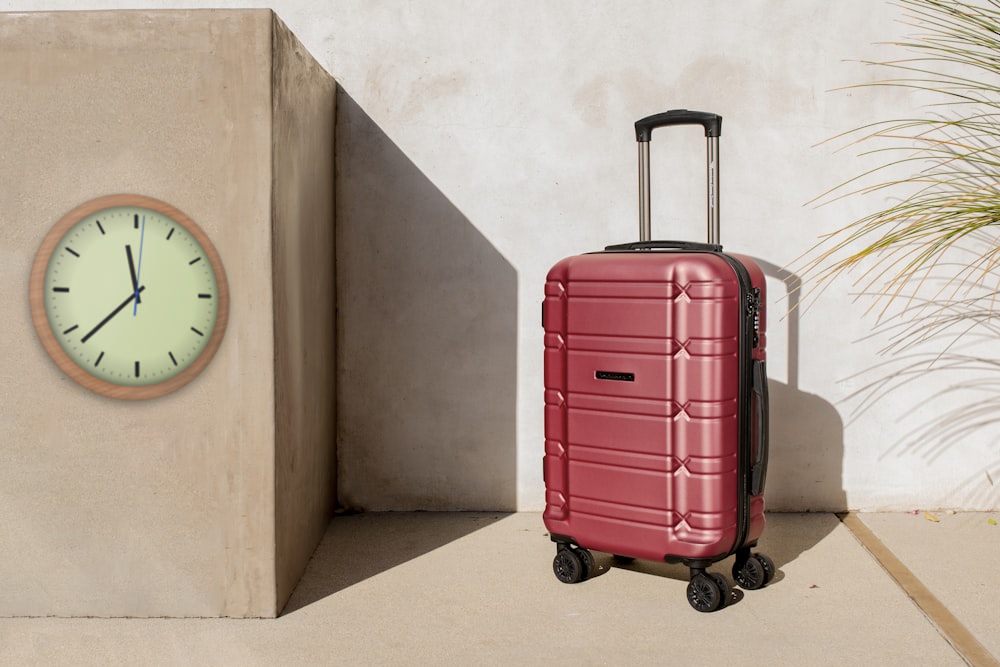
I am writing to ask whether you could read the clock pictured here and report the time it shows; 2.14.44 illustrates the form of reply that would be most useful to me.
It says 11.38.01
